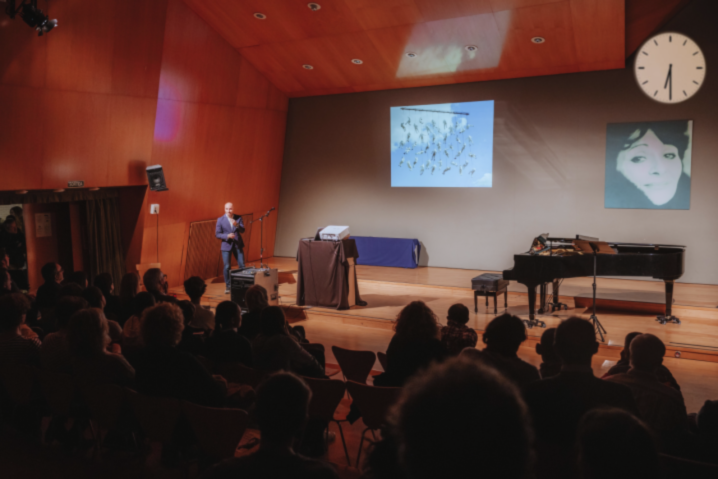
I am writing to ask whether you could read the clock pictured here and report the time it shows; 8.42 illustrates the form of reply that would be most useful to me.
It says 6.30
